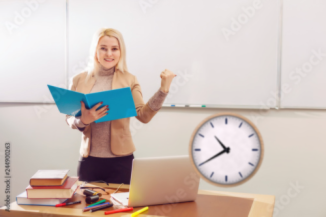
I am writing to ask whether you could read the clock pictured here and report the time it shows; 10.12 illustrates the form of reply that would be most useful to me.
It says 10.40
